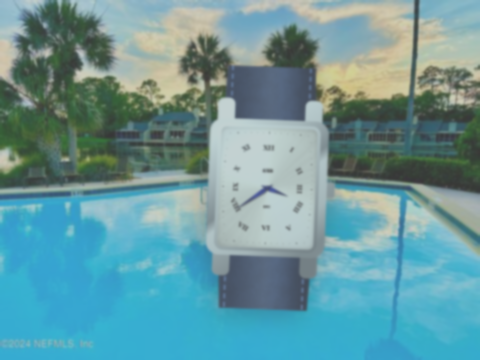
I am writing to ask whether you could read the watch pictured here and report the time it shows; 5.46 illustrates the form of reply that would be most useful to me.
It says 3.39
